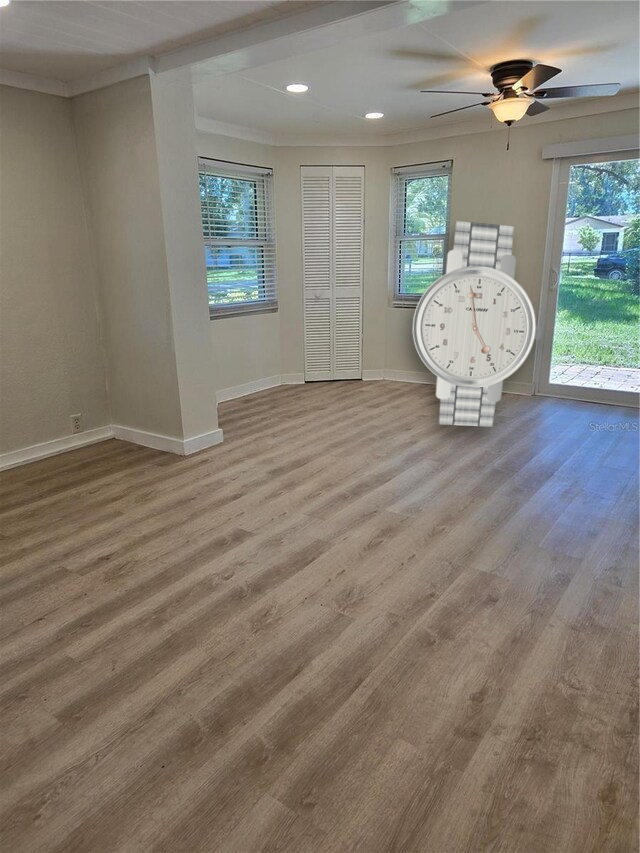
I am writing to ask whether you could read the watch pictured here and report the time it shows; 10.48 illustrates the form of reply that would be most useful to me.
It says 4.58
